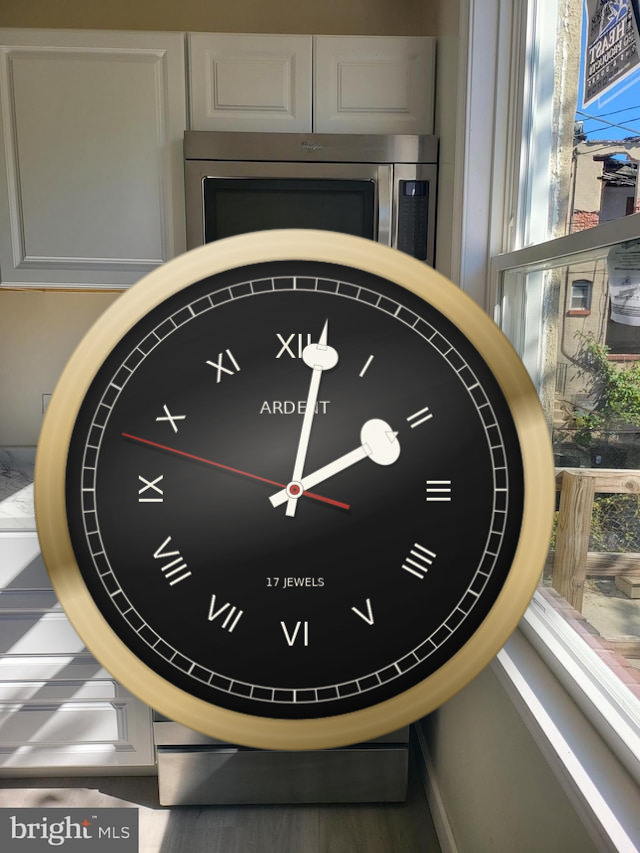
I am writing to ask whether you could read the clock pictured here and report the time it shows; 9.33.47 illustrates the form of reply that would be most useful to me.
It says 2.01.48
